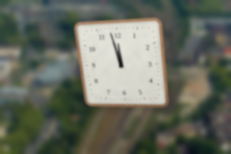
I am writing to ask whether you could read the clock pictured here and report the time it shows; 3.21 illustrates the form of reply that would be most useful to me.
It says 11.58
